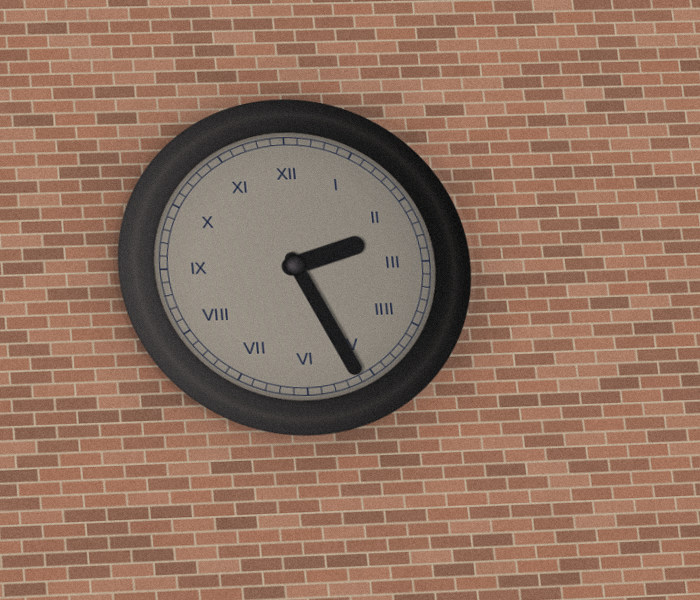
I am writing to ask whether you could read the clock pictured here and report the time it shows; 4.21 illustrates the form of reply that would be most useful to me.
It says 2.26
